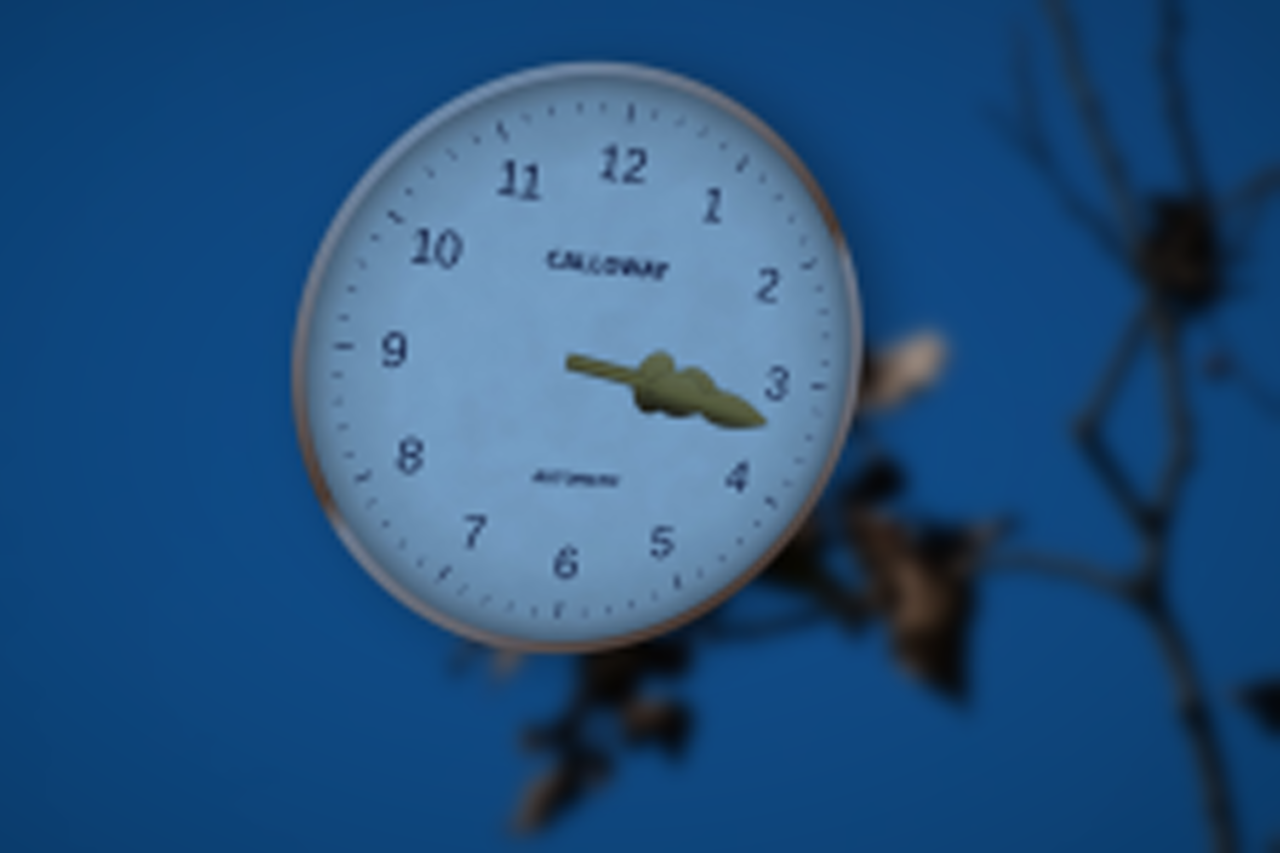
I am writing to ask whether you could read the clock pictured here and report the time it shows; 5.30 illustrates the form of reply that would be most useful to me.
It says 3.17
